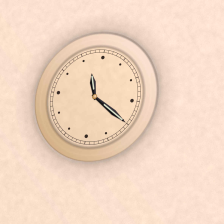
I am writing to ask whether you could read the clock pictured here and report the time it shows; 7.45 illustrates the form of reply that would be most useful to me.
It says 11.20
